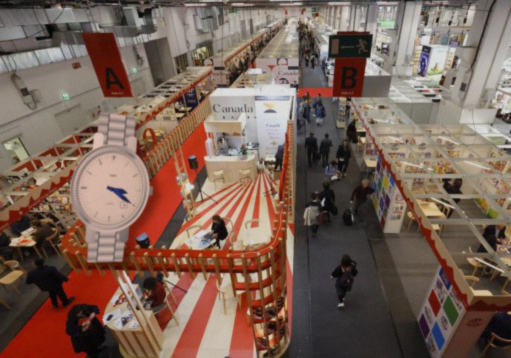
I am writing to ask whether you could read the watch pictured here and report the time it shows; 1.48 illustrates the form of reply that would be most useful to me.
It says 3.20
